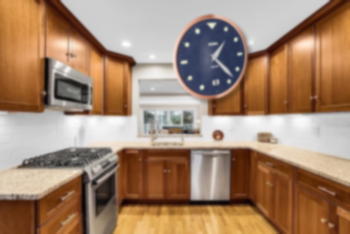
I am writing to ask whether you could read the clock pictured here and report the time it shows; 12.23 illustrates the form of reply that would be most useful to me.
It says 1.23
